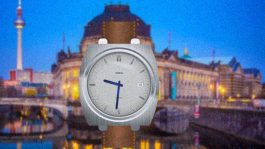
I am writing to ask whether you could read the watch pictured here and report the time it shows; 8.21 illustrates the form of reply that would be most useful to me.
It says 9.31
